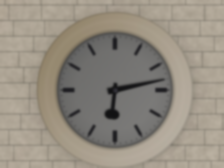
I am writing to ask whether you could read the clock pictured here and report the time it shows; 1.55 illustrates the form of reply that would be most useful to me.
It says 6.13
